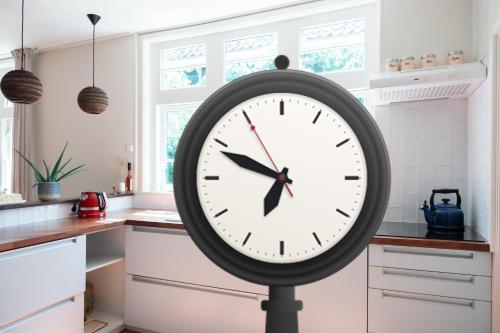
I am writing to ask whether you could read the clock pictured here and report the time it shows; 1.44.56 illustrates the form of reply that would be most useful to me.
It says 6.48.55
